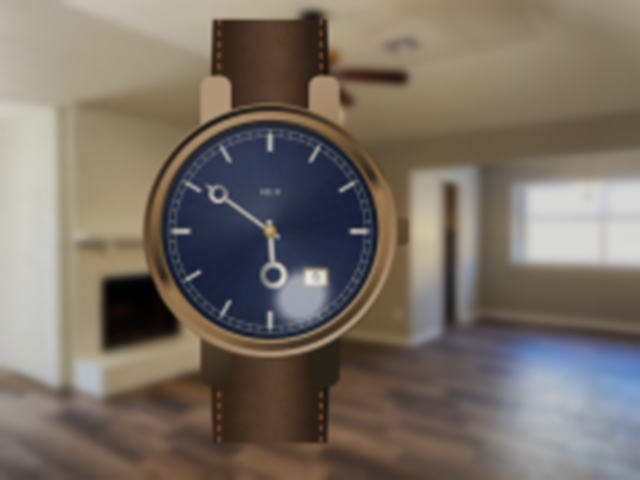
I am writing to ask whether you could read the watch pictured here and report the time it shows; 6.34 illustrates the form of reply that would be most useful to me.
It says 5.51
